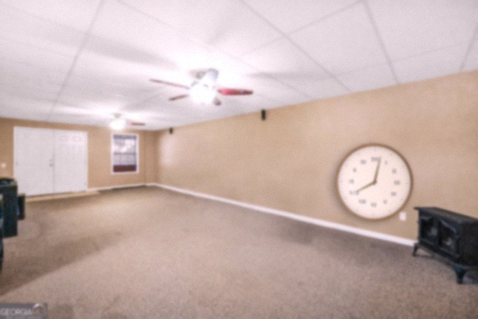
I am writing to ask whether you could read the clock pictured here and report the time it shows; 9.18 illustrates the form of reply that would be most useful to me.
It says 8.02
